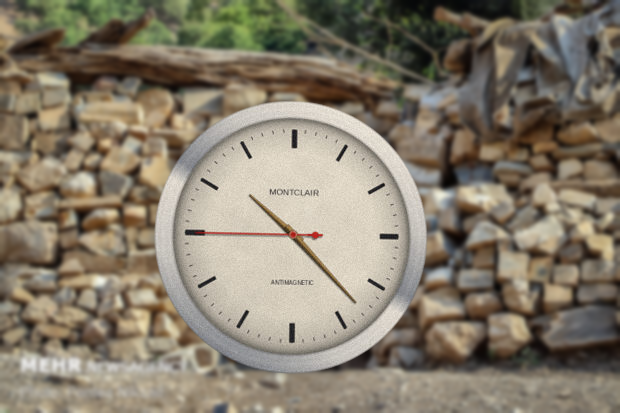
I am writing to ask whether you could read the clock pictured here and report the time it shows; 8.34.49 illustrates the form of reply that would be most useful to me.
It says 10.22.45
